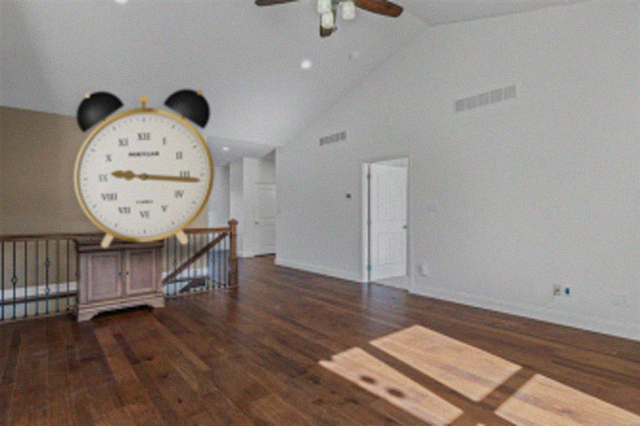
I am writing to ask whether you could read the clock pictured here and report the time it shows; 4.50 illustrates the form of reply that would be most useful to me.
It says 9.16
